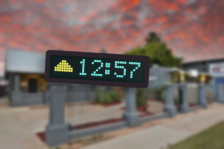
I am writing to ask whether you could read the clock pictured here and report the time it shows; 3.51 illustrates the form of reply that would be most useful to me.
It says 12.57
